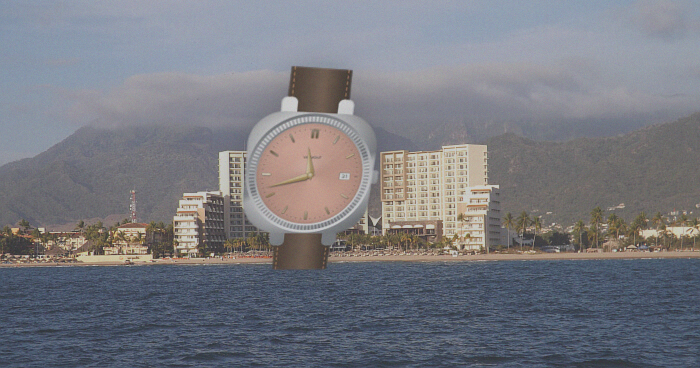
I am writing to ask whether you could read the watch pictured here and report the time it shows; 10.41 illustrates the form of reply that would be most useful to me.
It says 11.42
